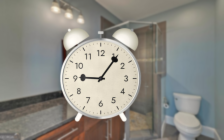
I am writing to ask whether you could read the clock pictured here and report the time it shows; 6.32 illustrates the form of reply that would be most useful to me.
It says 9.06
